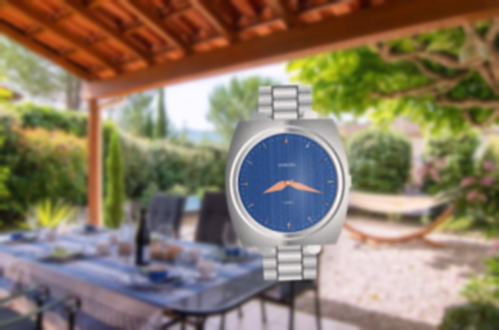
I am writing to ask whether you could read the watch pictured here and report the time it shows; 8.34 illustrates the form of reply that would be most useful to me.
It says 8.18
